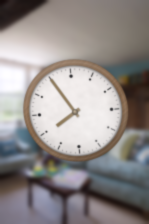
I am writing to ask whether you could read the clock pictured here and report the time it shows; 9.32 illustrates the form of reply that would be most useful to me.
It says 7.55
